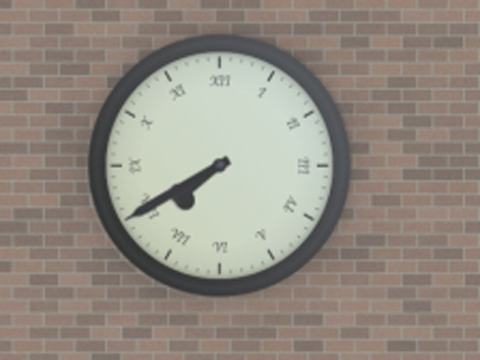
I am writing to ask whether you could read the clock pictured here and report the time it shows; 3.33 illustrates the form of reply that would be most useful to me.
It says 7.40
